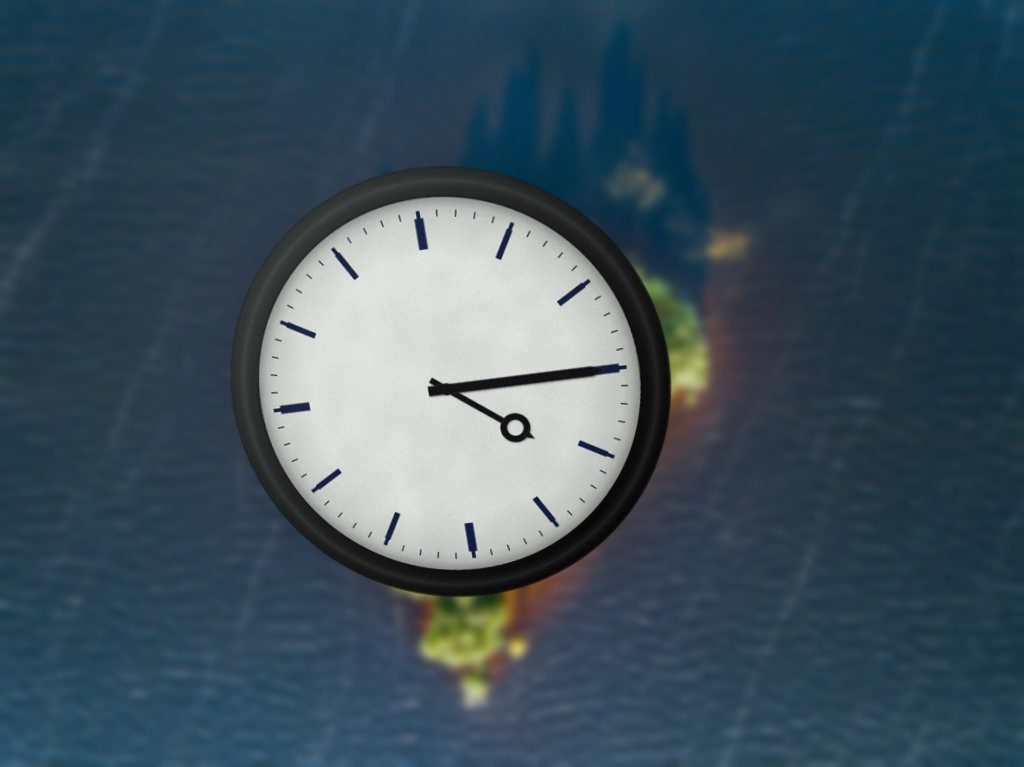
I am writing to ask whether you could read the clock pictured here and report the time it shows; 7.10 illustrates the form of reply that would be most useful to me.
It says 4.15
